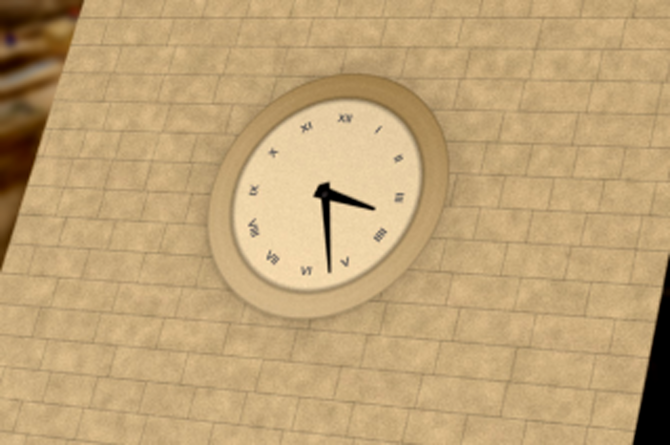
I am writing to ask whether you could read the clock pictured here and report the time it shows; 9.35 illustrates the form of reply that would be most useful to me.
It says 3.27
